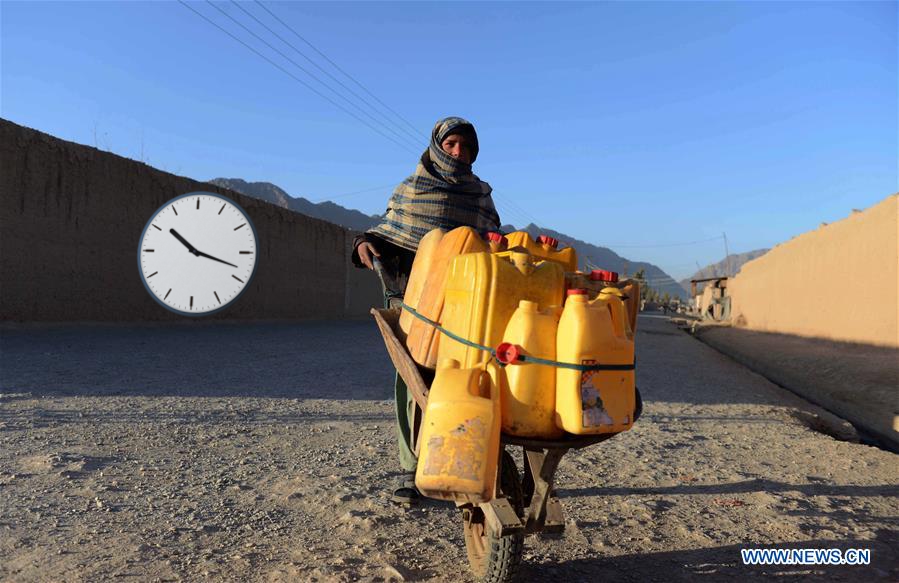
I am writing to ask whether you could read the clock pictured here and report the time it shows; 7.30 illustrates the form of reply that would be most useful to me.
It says 10.18
